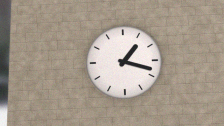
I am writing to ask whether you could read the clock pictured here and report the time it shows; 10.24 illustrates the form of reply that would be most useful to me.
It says 1.18
